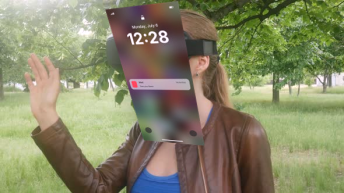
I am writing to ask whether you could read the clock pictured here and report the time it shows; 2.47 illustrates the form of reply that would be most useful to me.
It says 12.28
